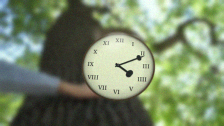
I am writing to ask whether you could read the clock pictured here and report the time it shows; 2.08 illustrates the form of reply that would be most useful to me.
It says 4.11
